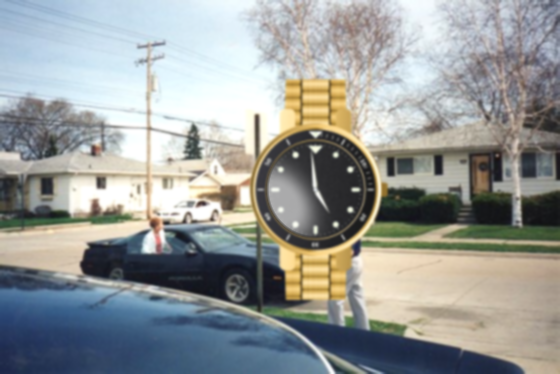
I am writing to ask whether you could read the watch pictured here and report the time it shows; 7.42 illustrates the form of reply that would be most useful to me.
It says 4.59
